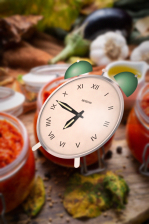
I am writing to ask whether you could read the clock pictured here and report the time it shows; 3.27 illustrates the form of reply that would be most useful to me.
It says 6.47
